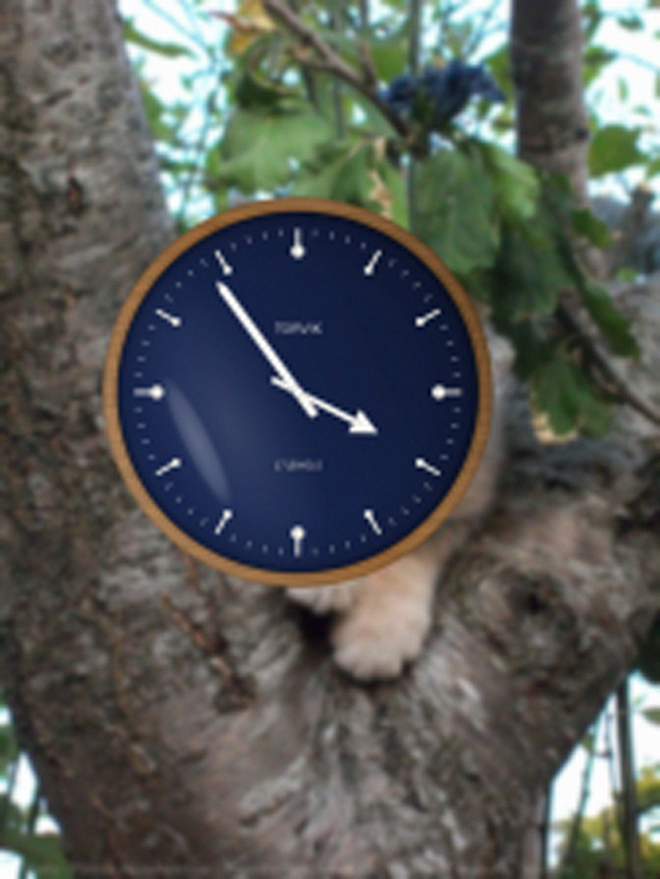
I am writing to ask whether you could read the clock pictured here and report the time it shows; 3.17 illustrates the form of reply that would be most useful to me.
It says 3.54
